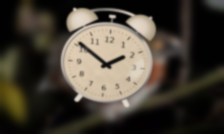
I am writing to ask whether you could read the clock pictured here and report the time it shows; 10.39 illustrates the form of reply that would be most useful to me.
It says 1.51
